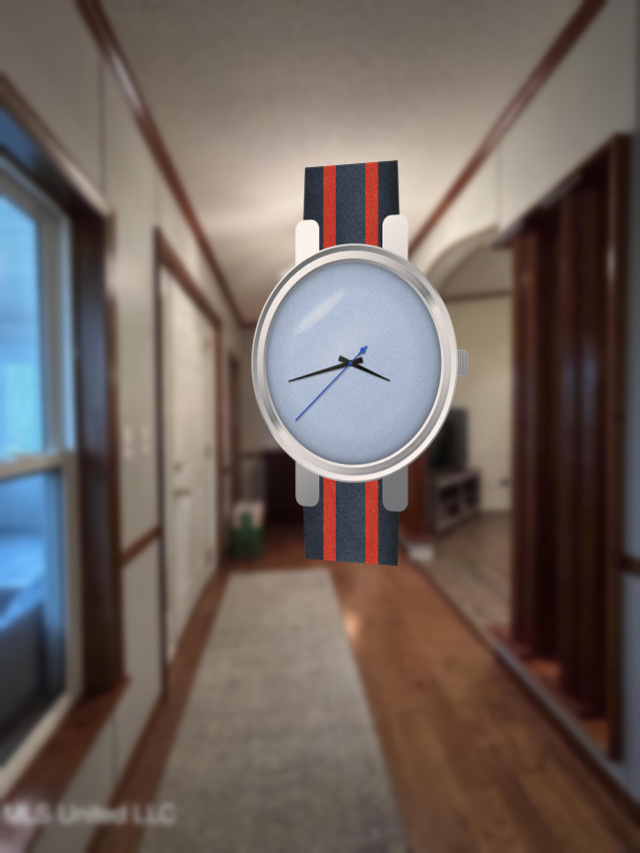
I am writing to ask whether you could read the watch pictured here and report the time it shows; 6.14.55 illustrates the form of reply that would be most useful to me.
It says 3.42.38
